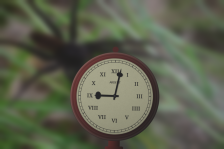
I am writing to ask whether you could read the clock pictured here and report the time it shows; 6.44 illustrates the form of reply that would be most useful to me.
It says 9.02
